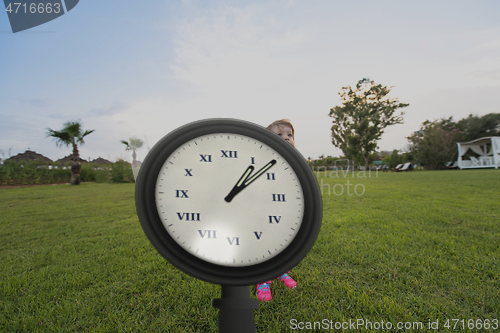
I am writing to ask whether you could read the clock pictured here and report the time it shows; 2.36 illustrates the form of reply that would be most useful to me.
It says 1.08
